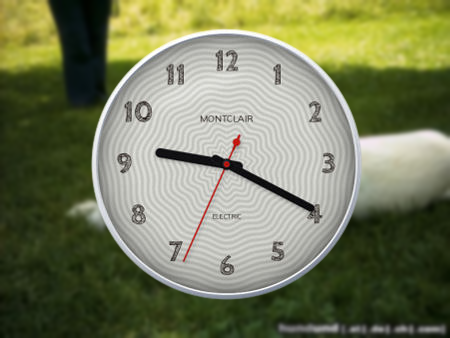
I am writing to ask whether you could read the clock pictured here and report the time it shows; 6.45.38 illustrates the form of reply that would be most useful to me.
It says 9.19.34
